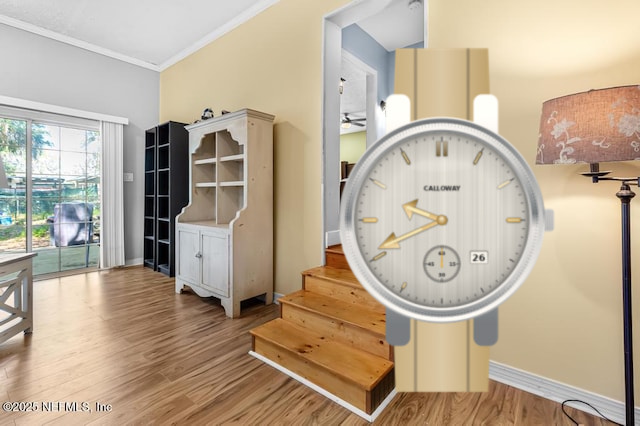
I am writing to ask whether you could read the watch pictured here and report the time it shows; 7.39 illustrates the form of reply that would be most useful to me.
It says 9.41
